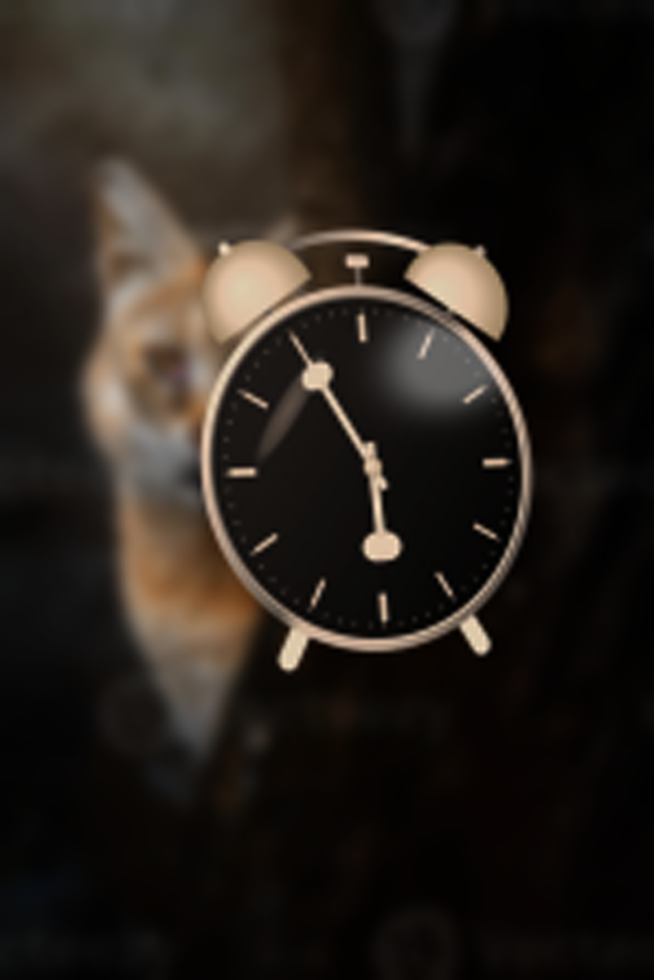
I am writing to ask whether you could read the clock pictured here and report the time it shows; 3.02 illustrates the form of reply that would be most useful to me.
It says 5.55
